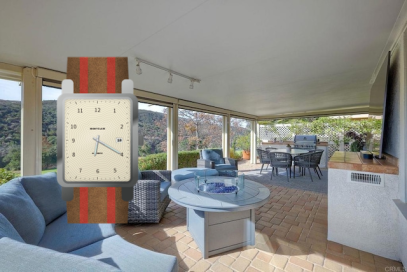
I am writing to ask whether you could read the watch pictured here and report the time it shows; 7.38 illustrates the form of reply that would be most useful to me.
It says 6.20
